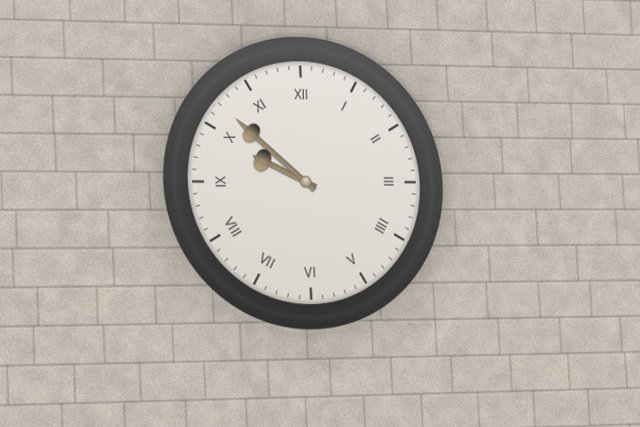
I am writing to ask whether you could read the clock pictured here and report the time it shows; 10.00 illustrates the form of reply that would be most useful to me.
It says 9.52
